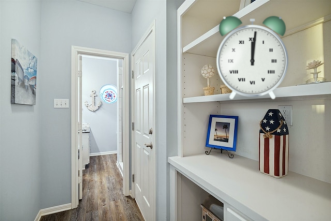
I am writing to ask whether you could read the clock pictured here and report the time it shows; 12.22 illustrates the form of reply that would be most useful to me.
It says 12.01
